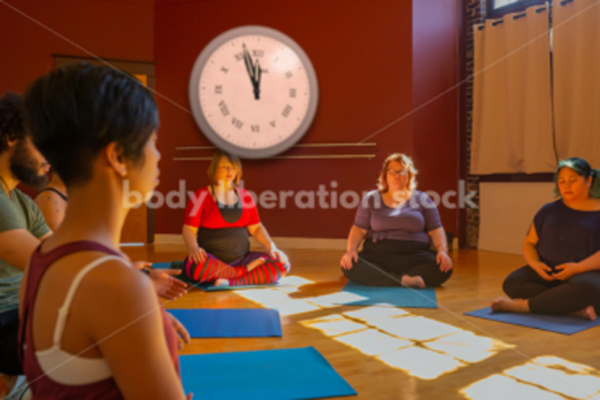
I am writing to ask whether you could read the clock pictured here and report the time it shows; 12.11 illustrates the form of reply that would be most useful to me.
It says 11.57
